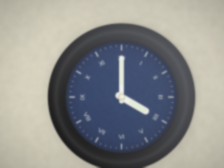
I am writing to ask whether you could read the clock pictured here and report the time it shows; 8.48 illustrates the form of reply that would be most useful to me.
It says 4.00
